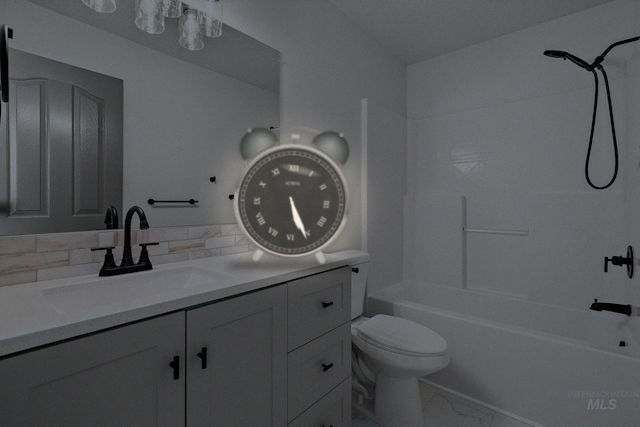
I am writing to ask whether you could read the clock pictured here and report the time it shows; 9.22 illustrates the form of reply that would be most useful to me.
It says 5.26
